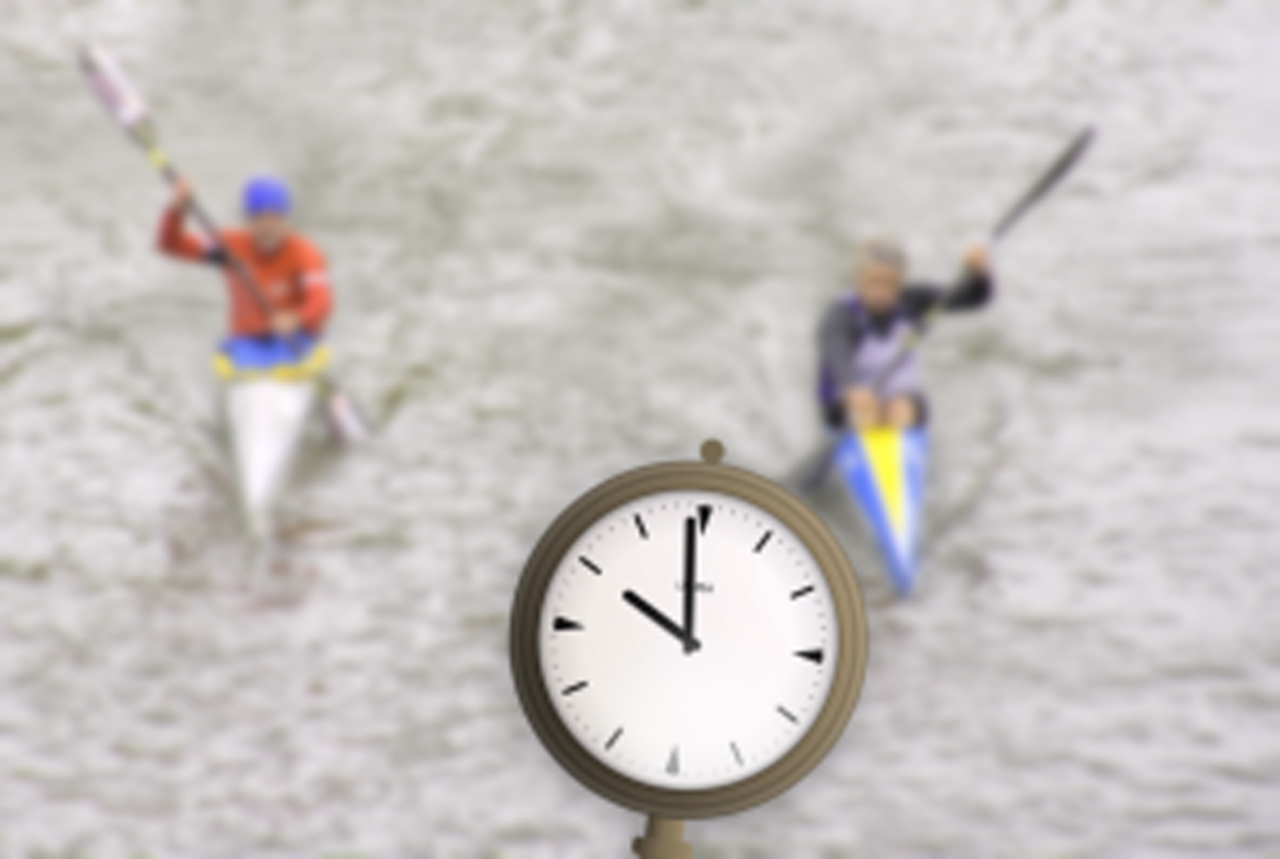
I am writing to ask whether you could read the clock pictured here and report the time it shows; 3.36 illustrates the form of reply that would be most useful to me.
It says 9.59
